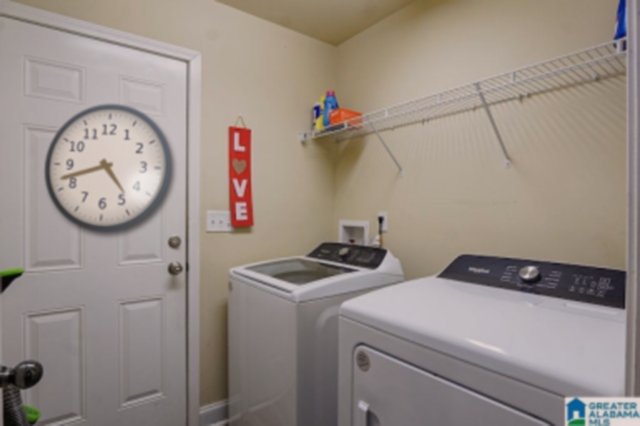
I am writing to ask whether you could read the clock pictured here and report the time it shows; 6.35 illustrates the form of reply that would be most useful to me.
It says 4.42
